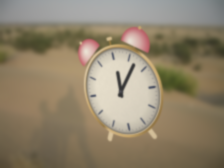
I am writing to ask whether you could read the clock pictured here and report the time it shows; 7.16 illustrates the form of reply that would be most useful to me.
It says 12.07
